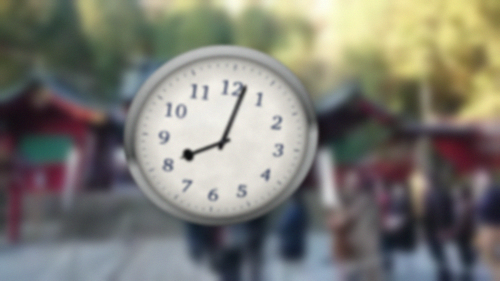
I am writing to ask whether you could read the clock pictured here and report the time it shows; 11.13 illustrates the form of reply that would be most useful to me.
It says 8.02
